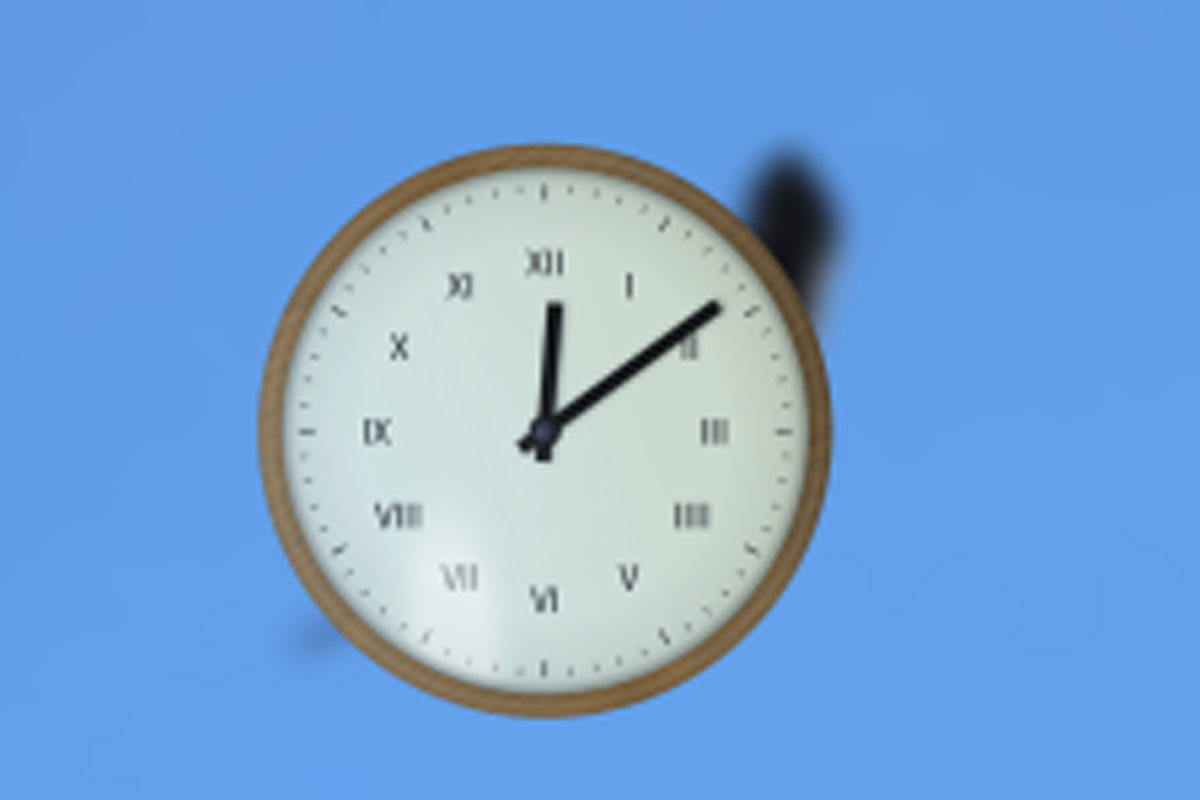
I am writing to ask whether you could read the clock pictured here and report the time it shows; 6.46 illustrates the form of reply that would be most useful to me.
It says 12.09
